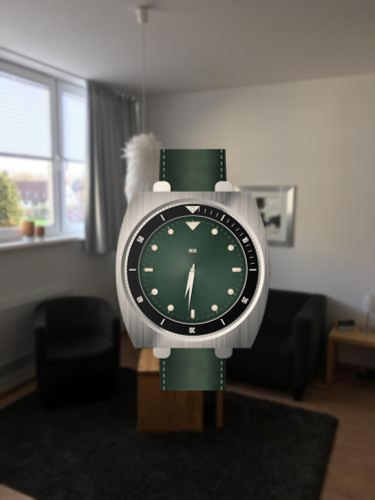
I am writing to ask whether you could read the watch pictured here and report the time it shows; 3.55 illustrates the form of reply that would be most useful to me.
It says 6.31
